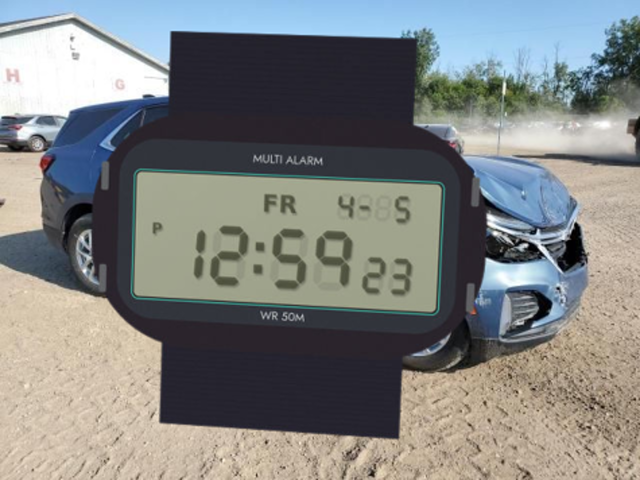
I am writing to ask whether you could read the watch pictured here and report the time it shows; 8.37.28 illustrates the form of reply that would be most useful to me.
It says 12.59.23
